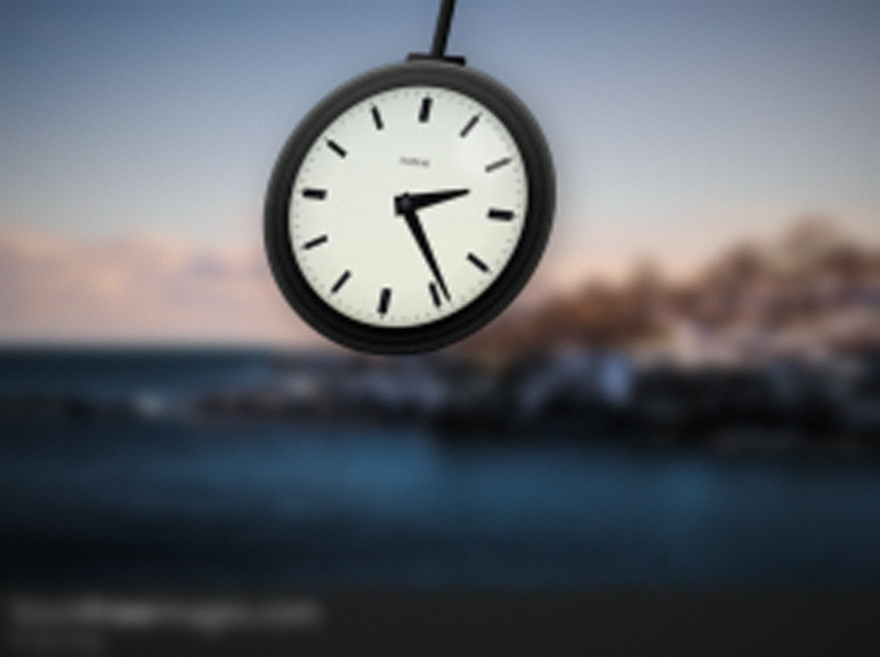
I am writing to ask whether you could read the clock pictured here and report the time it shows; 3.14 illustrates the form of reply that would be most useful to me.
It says 2.24
